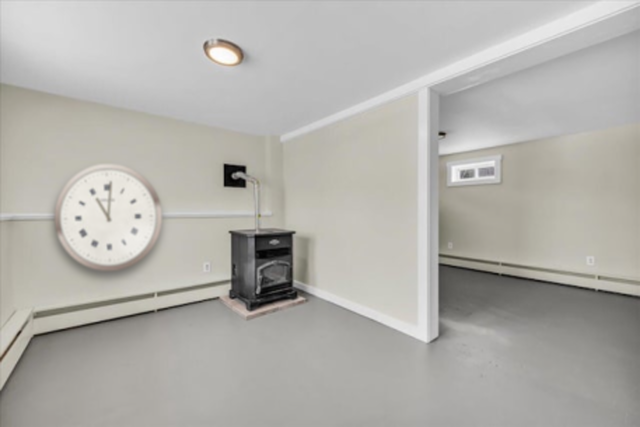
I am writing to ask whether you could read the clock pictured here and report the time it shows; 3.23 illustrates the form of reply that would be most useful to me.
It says 11.01
